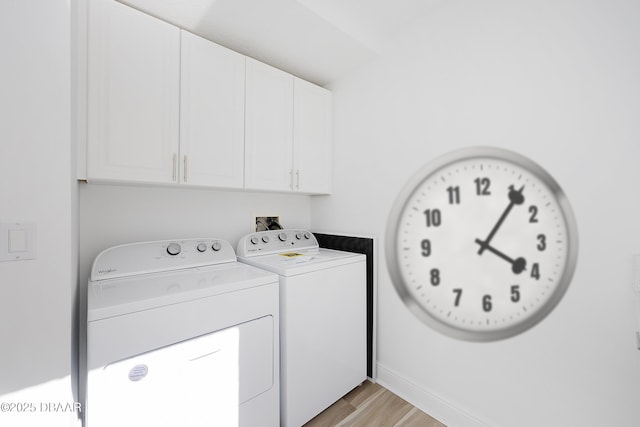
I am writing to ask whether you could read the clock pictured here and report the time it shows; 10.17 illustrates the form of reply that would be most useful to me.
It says 4.06
